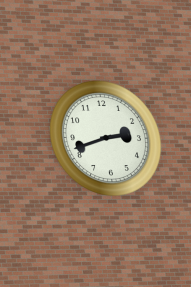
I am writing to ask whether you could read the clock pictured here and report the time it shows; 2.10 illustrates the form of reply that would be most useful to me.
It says 2.42
